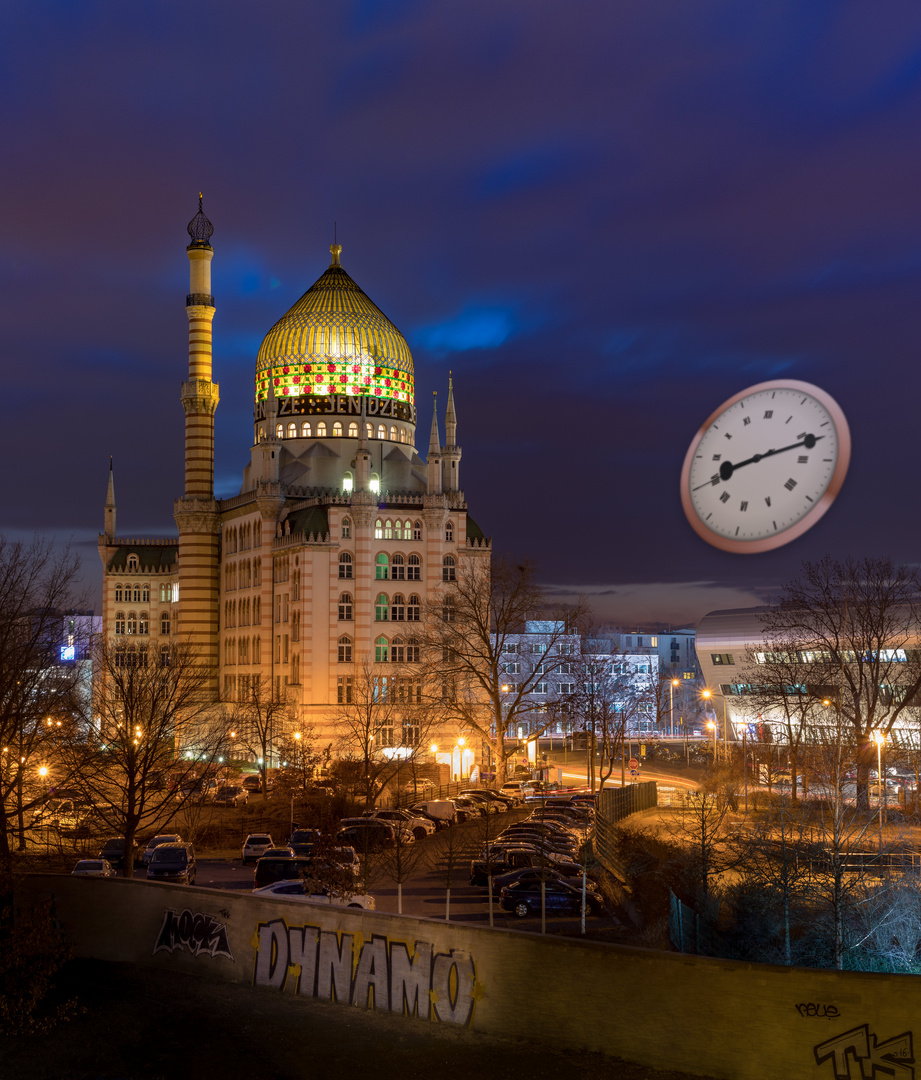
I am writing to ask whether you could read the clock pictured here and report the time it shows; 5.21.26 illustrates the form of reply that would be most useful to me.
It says 8.11.40
